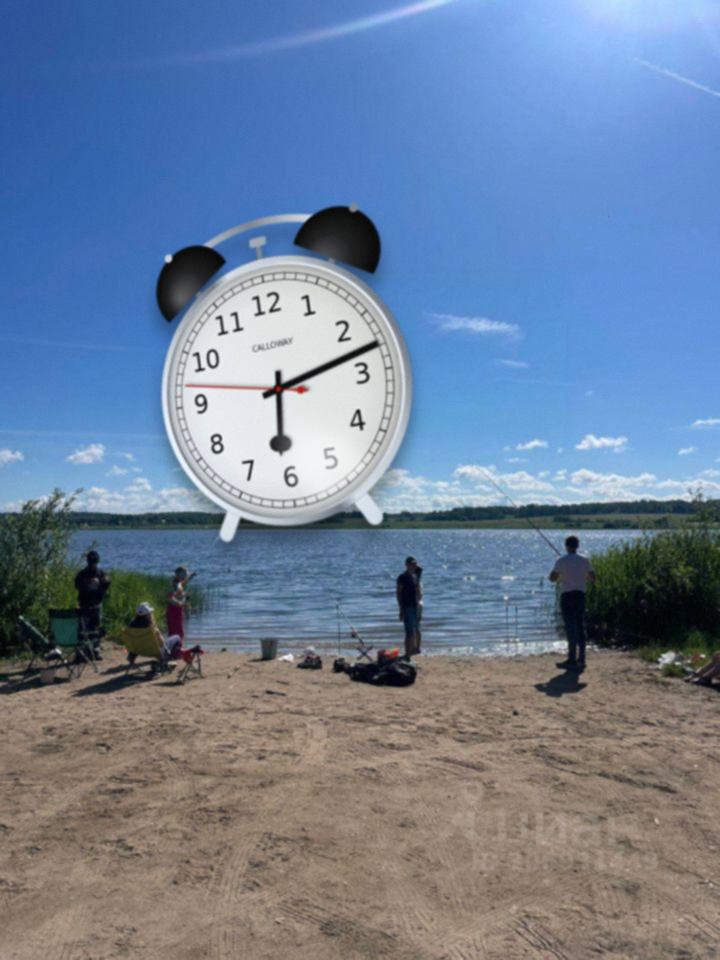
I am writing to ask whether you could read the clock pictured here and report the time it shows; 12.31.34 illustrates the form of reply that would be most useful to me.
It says 6.12.47
